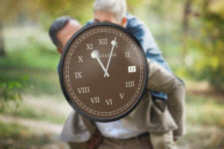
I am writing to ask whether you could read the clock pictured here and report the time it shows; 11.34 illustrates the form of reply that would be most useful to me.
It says 11.04
